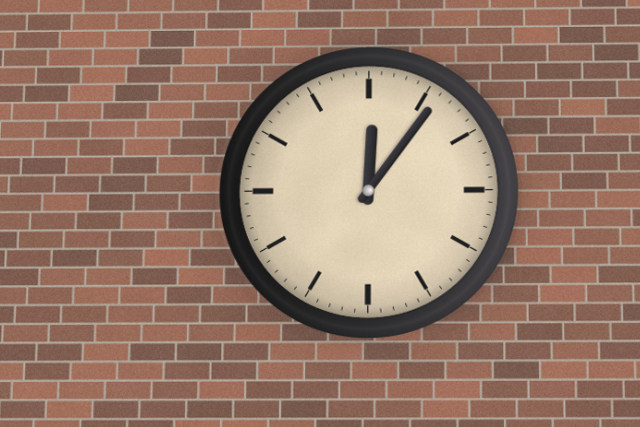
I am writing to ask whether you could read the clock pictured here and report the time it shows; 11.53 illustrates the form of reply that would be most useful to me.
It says 12.06
